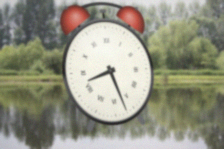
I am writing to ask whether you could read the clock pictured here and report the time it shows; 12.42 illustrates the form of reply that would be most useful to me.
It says 8.27
